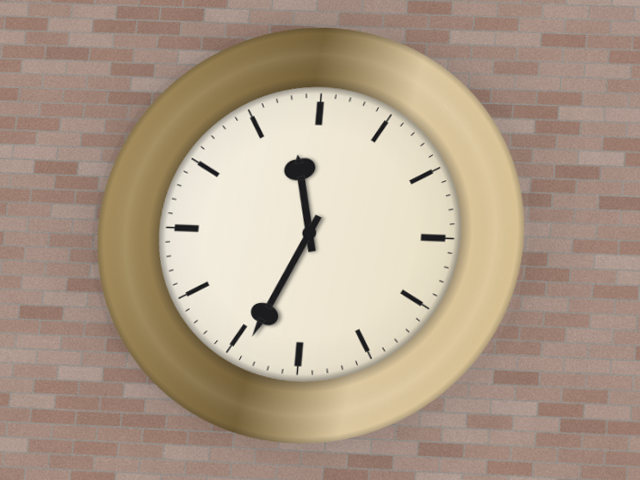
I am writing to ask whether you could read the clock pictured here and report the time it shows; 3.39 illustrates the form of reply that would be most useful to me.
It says 11.34
